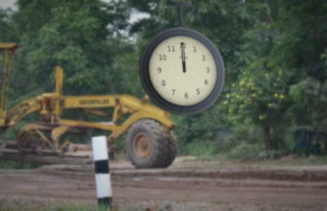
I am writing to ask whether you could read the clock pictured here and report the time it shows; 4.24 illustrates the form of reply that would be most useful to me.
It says 12.00
